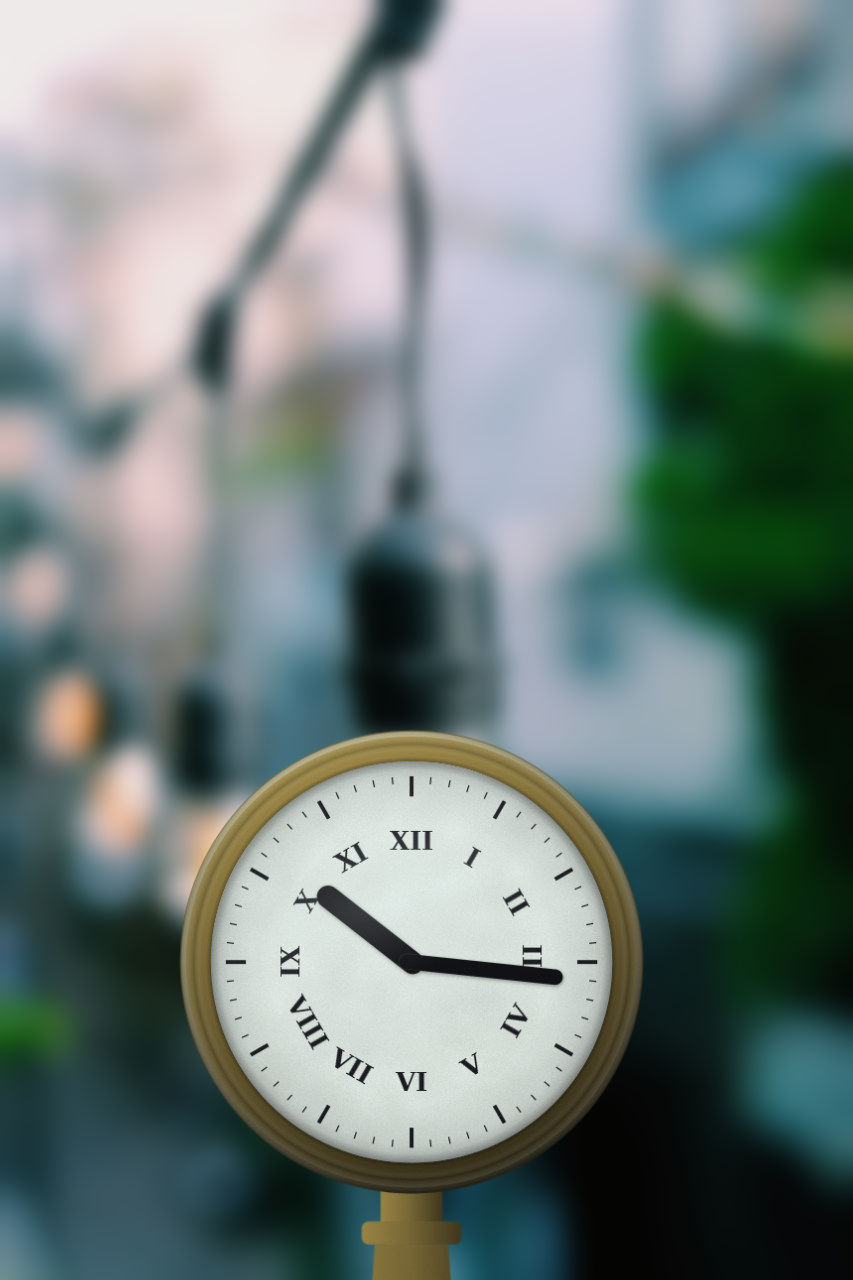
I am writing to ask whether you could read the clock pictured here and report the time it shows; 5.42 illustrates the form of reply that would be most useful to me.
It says 10.16
